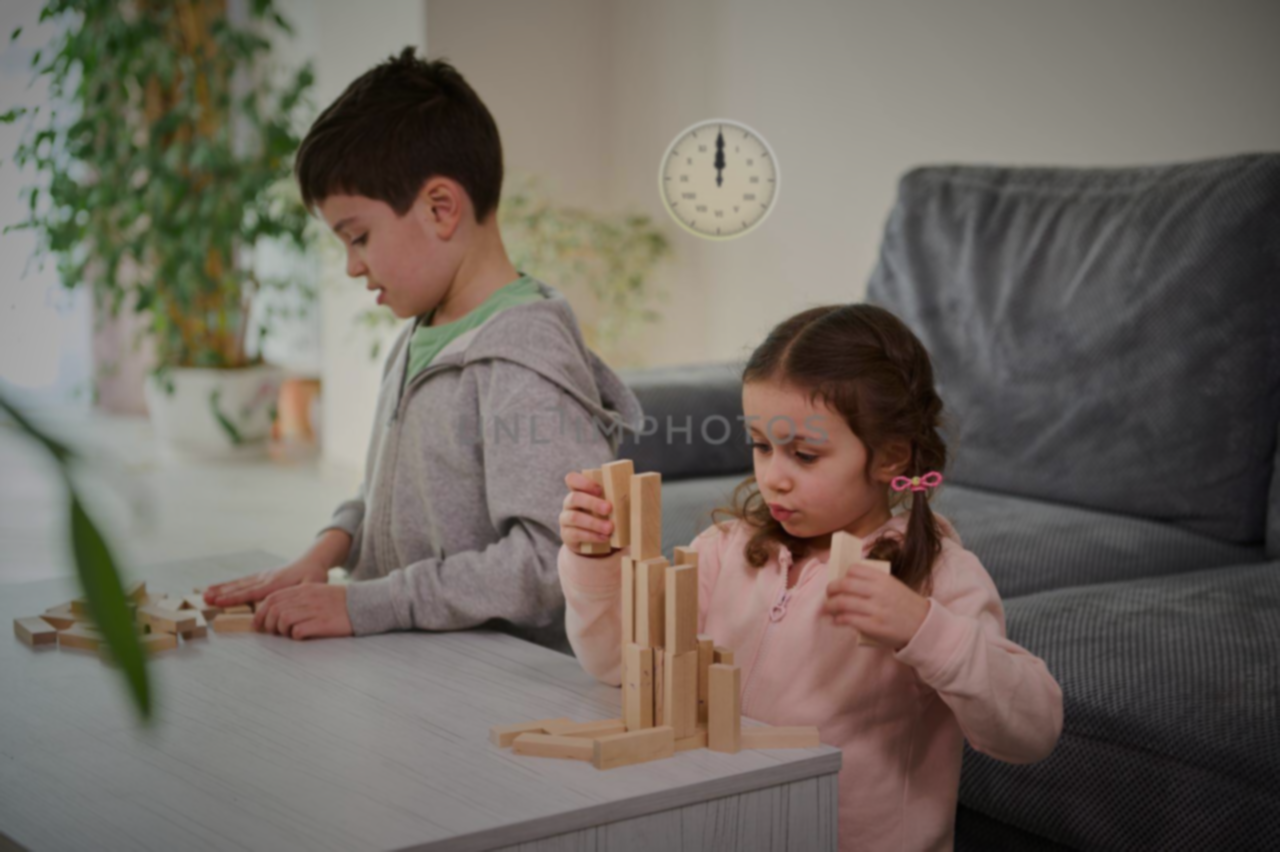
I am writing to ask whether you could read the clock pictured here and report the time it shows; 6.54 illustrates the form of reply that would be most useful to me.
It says 12.00
